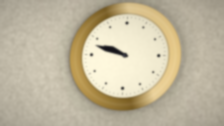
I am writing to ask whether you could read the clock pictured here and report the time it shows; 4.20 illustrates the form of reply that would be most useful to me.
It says 9.48
